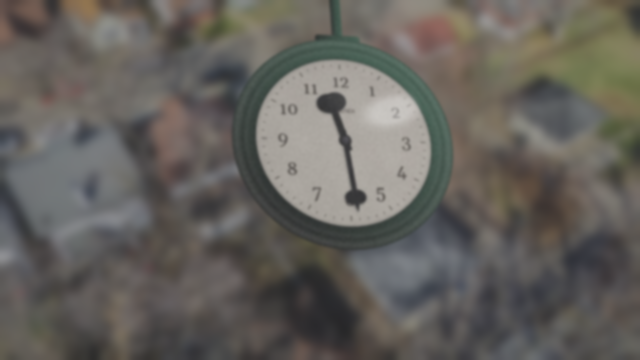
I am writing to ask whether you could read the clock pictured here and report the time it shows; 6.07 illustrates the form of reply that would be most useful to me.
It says 11.29
